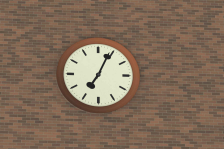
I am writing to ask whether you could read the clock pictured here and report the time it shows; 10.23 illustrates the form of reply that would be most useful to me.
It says 7.04
